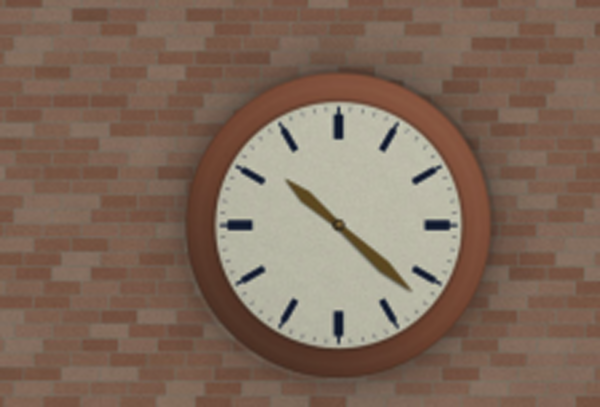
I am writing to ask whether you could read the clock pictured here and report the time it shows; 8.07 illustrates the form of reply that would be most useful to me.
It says 10.22
